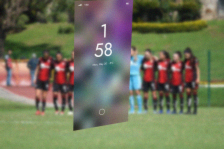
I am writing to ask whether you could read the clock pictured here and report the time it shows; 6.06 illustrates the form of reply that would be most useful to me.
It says 1.58
